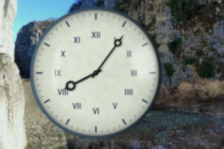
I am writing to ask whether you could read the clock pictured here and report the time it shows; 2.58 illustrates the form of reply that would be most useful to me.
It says 8.06
